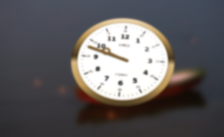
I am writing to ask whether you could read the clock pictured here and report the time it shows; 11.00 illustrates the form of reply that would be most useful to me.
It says 9.48
